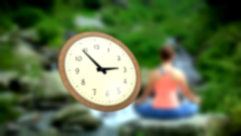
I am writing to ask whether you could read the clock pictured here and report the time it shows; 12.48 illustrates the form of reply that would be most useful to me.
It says 2.54
